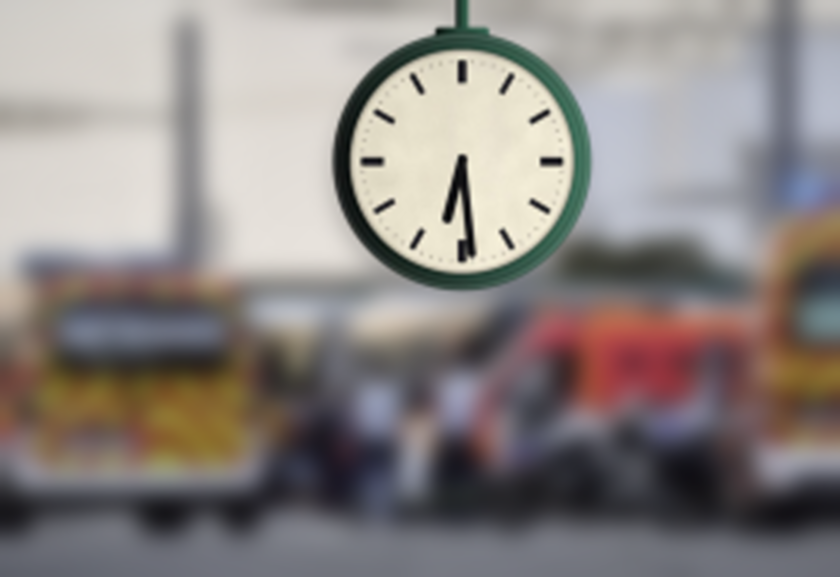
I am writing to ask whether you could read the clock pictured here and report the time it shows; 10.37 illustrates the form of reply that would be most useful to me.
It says 6.29
